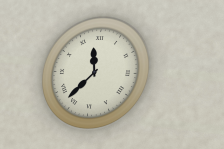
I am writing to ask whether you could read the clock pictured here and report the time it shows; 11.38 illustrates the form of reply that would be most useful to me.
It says 11.37
